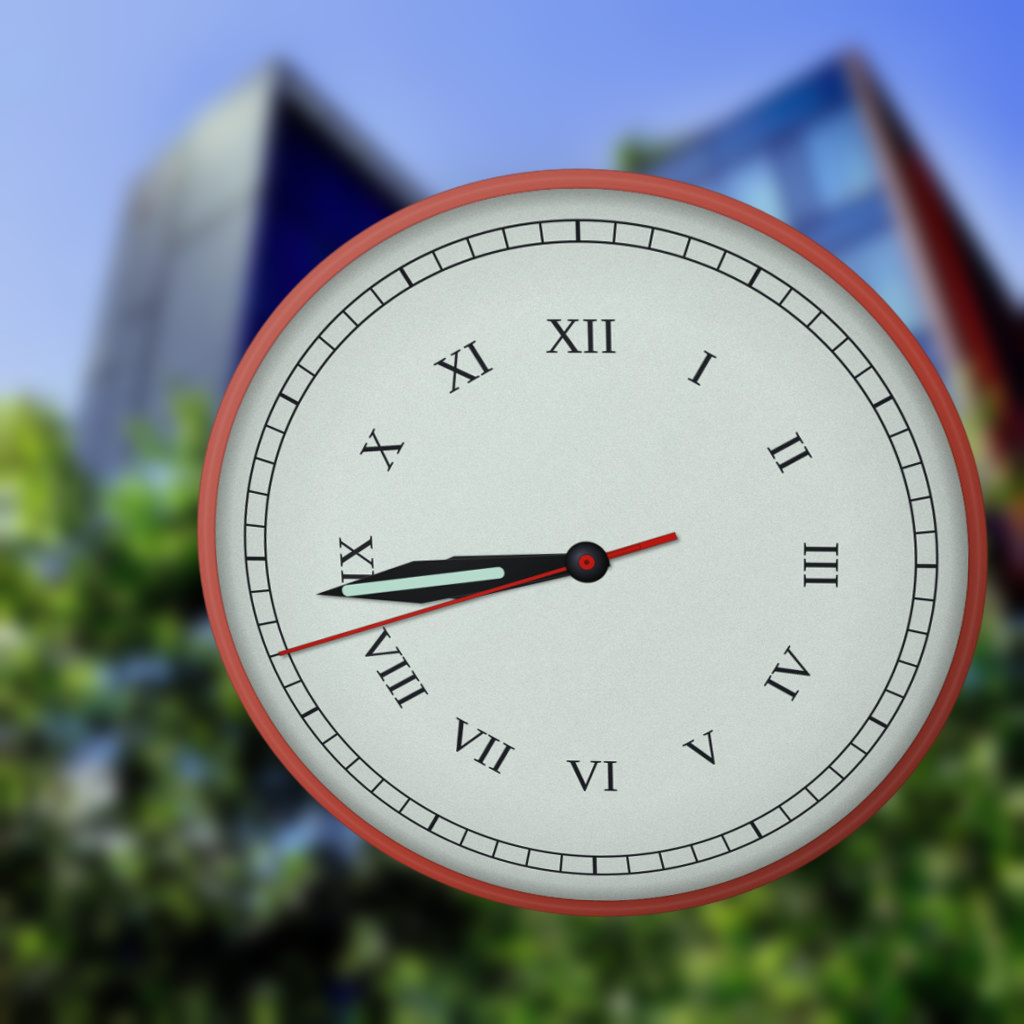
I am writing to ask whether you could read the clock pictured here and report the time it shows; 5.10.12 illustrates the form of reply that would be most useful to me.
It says 8.43.42
